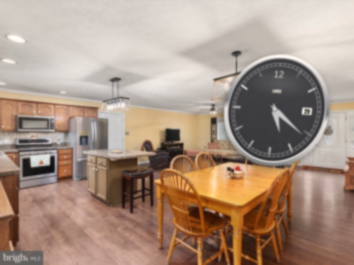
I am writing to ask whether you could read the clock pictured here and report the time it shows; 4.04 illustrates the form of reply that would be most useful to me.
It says 5.21
